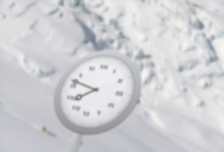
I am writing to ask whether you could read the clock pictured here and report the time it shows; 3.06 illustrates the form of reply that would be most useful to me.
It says 7.47
